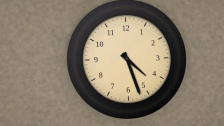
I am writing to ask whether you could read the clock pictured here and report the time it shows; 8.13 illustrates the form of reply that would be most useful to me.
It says 4.27
